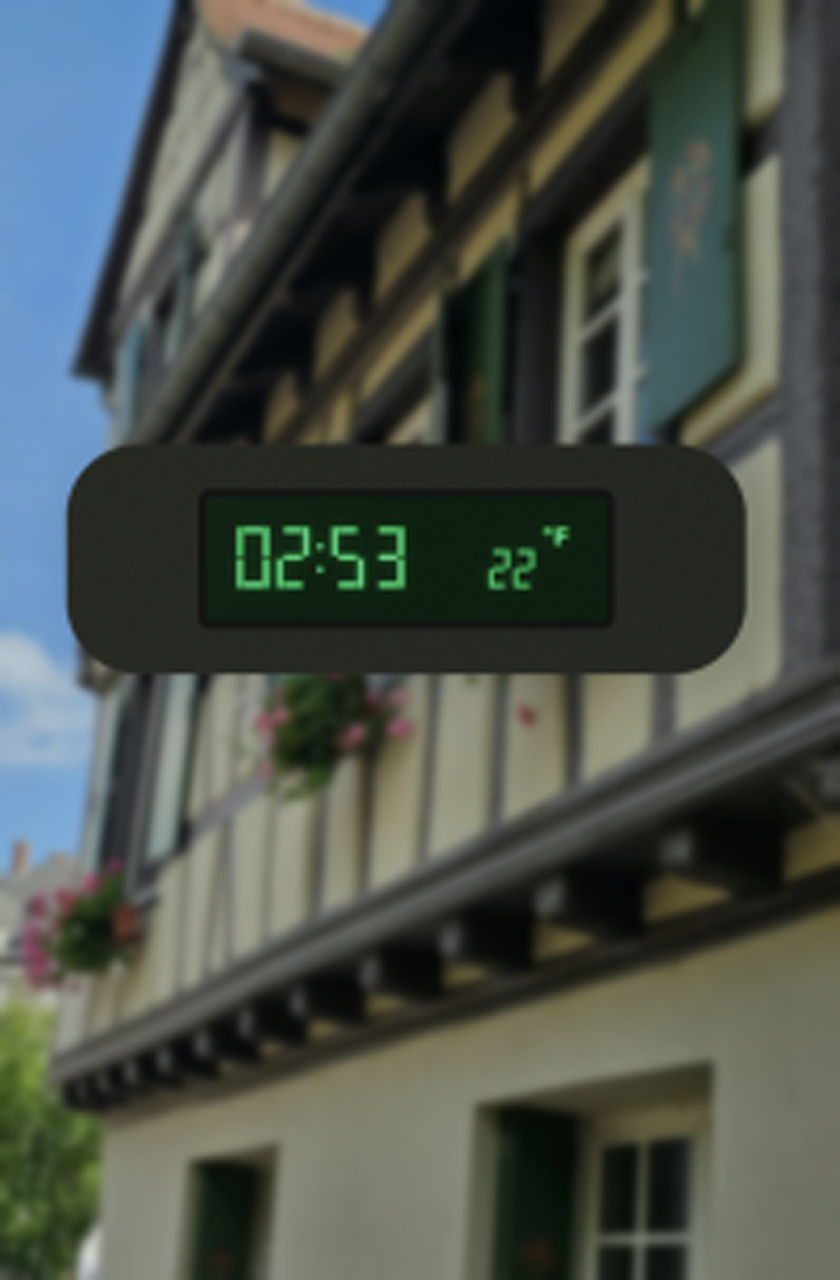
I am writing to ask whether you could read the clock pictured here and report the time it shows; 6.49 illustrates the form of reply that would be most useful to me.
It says 2.53
